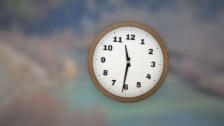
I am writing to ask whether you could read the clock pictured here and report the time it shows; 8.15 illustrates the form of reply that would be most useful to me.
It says 11.31
